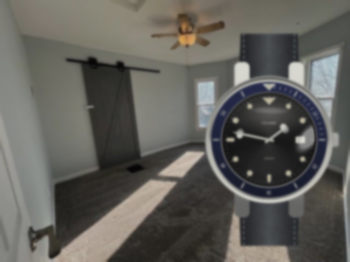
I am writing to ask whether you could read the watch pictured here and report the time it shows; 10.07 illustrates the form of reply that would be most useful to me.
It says 1.47
